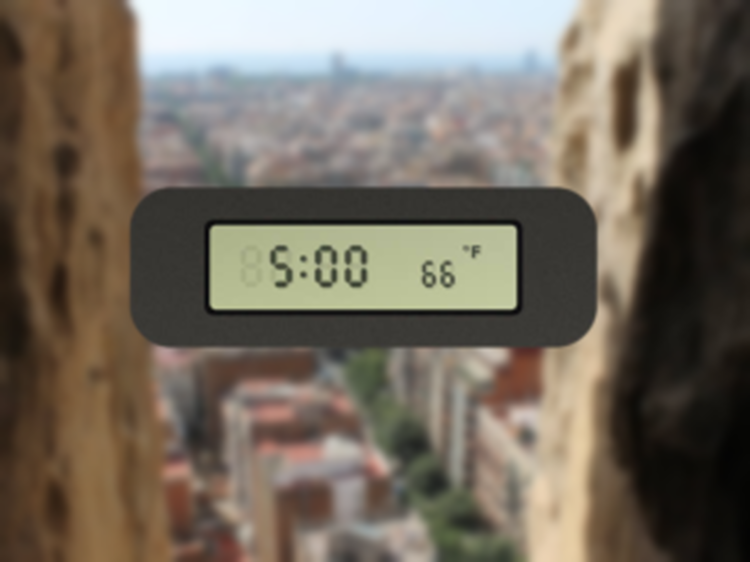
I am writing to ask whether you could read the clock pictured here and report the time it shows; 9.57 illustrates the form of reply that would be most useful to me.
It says 5.00
